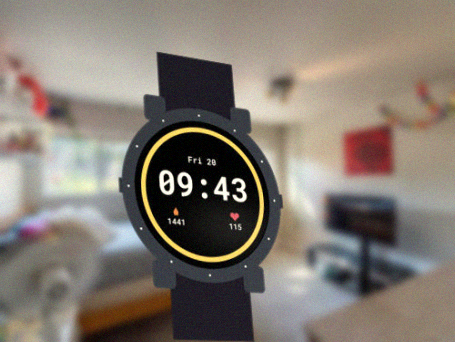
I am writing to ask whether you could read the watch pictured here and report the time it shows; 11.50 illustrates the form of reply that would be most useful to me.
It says 9.43
